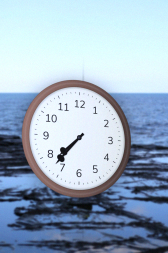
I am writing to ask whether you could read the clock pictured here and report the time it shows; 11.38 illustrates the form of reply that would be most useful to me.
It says 7.37
